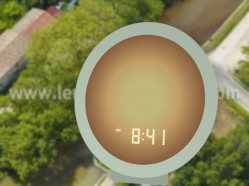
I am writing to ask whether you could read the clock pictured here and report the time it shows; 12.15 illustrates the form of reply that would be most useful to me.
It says 8.41
